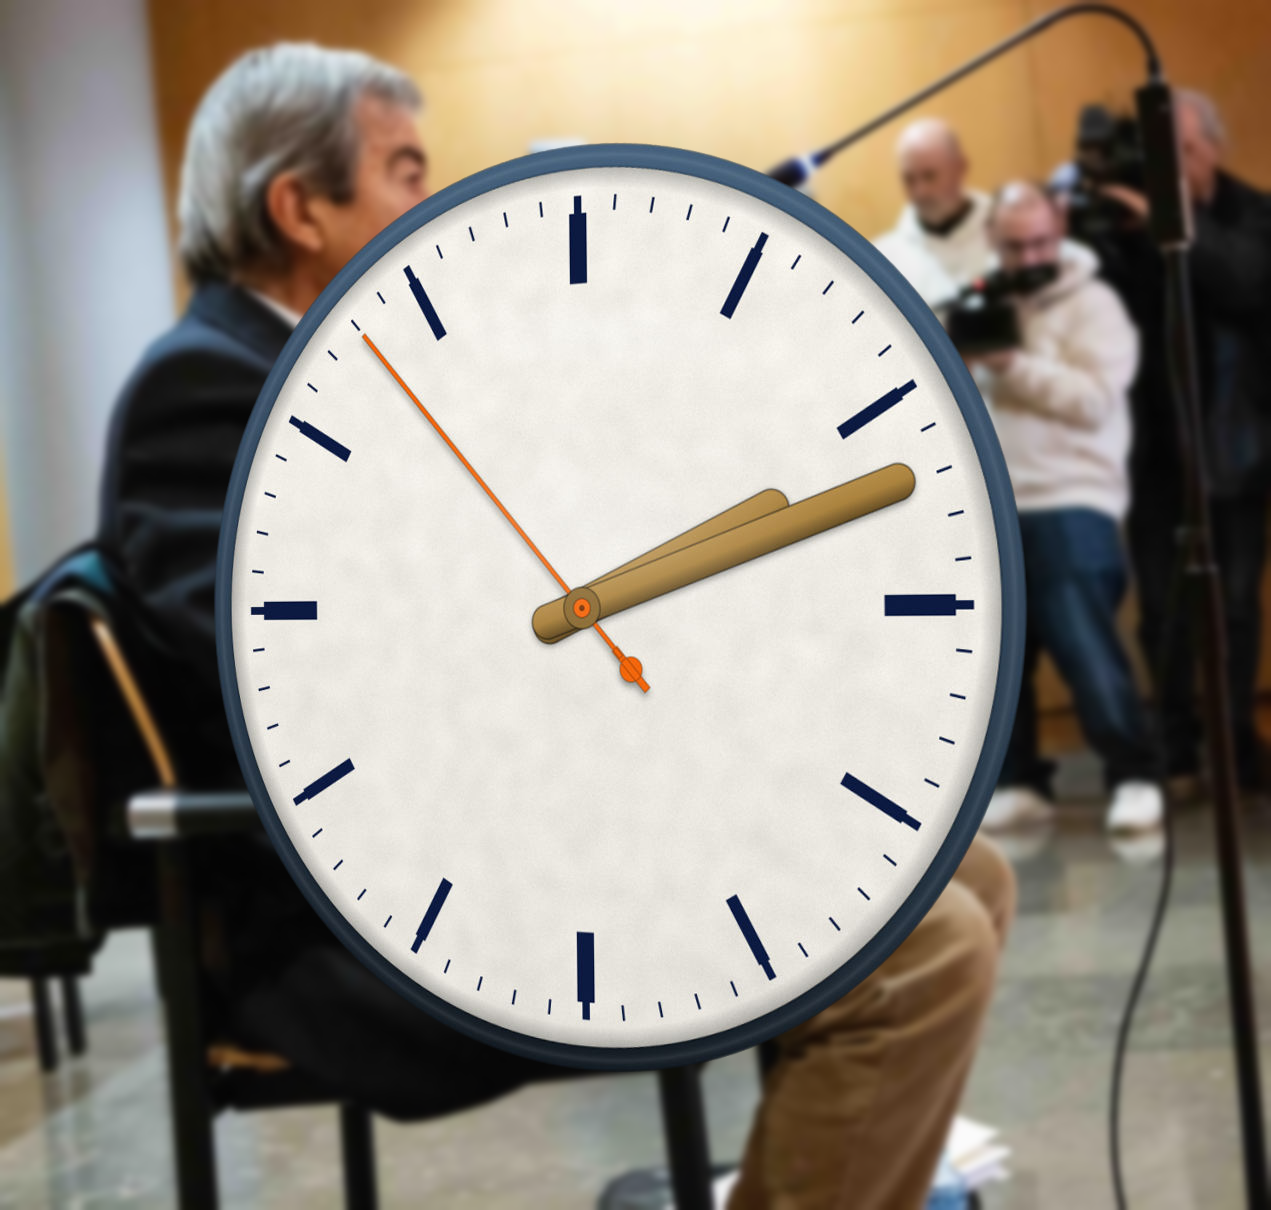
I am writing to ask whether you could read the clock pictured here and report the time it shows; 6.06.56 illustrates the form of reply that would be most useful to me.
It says 2.11.53
